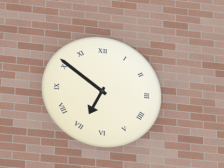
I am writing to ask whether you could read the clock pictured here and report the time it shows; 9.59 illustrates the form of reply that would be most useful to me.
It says 6.51
